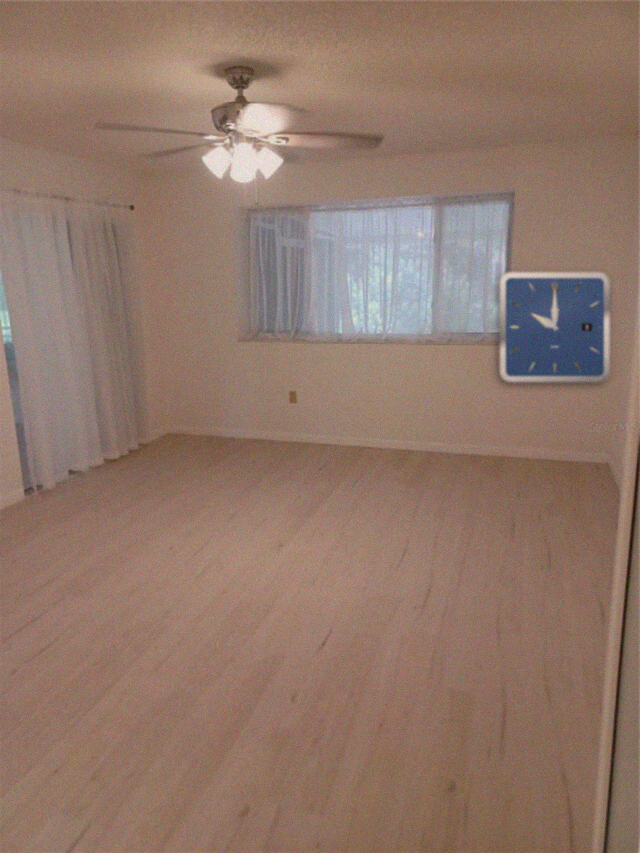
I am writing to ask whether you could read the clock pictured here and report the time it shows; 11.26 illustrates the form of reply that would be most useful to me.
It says 10.00
